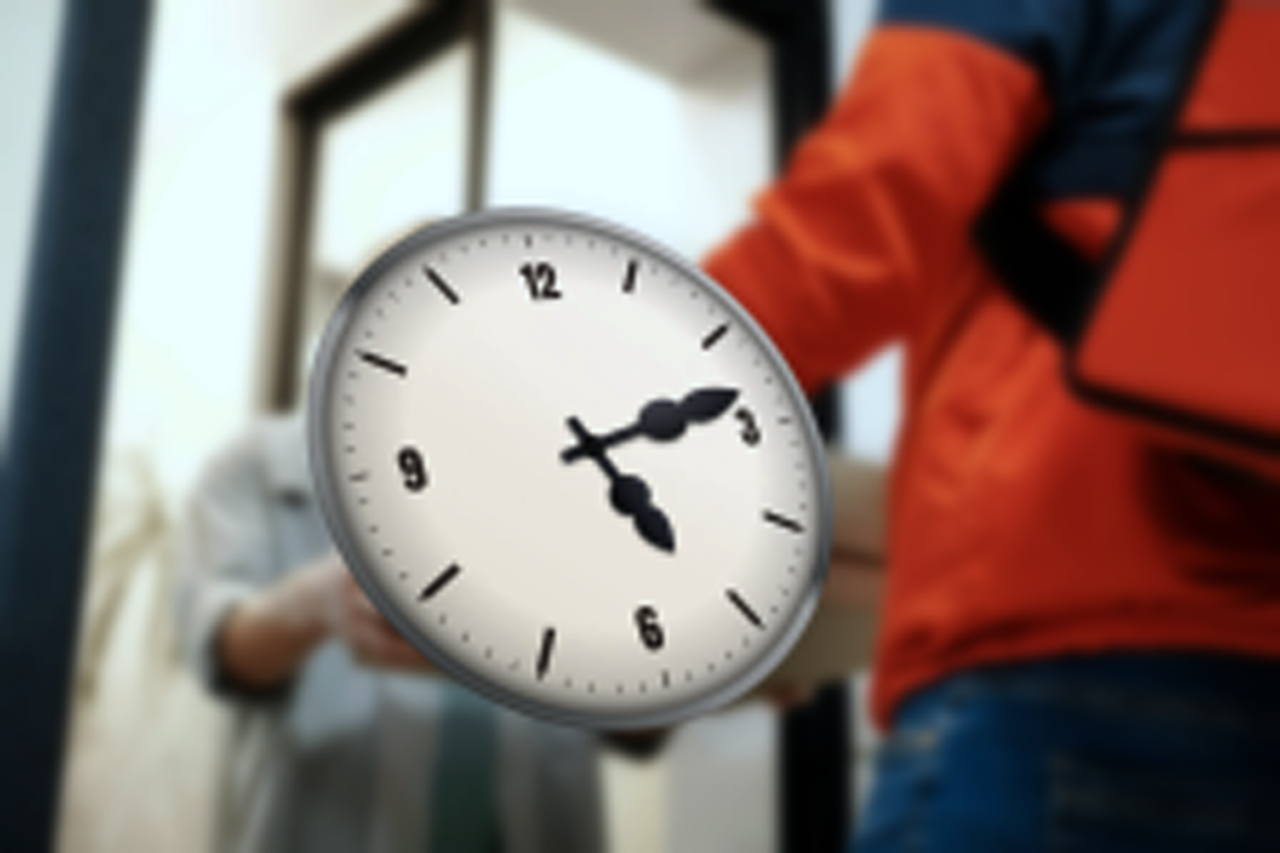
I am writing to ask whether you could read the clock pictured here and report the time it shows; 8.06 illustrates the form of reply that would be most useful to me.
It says 5.13
